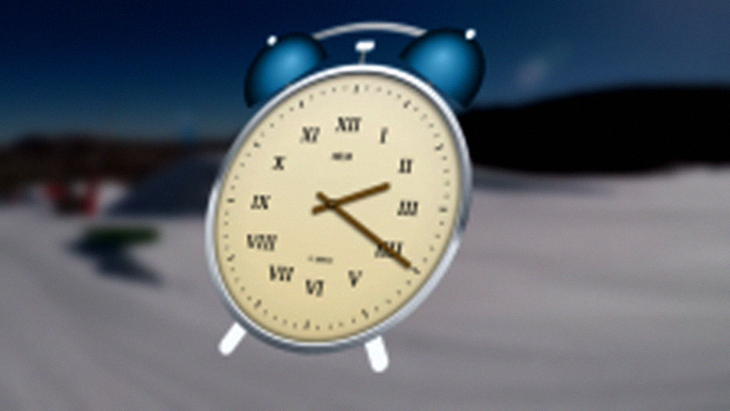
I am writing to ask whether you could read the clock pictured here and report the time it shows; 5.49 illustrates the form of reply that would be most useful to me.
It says 2.20
